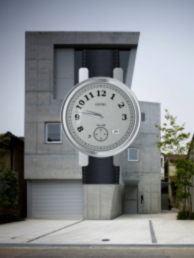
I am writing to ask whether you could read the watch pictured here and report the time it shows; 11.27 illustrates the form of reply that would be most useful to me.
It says 9.47
